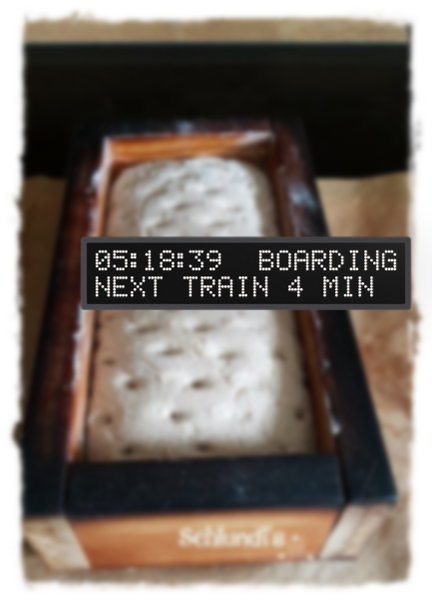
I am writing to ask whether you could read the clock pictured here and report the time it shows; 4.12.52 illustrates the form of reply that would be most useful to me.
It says 5.18.39
